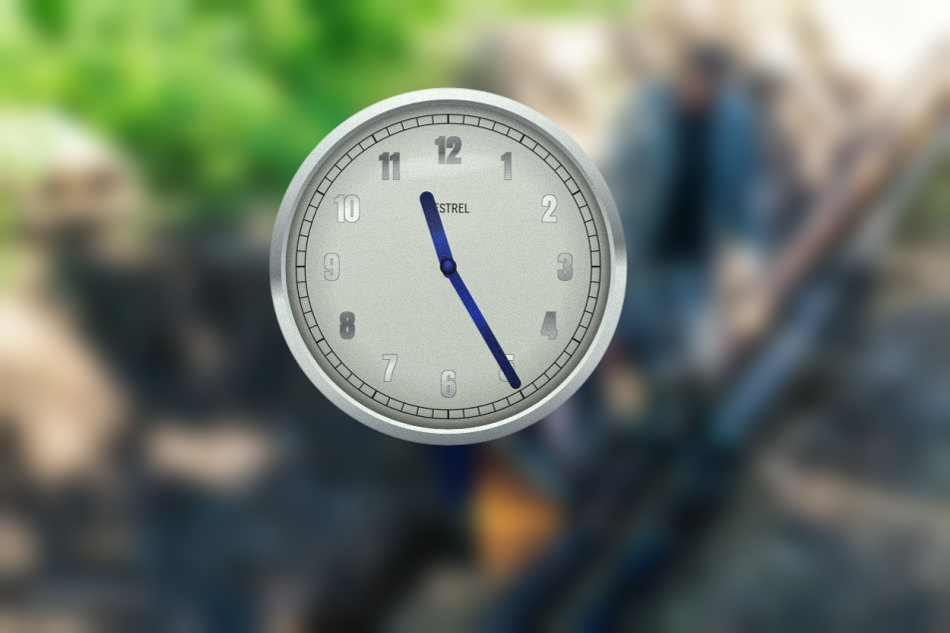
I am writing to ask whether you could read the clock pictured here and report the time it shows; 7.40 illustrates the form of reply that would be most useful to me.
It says 11.25
